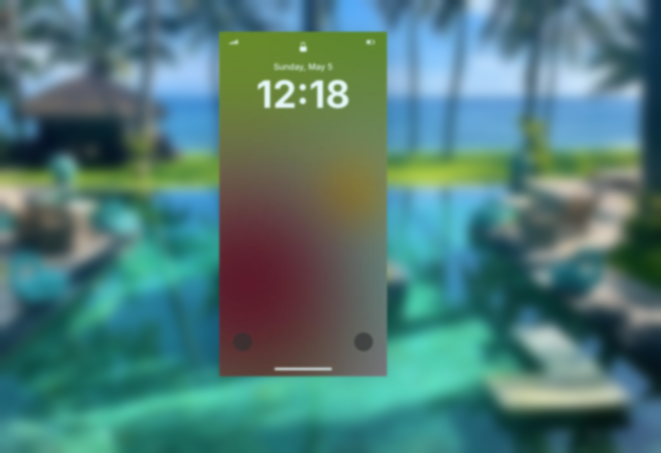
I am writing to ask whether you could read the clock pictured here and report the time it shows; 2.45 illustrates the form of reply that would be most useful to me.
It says 12.18
